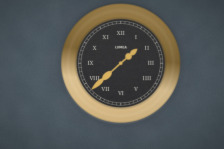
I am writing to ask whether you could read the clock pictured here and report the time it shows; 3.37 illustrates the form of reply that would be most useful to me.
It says 1.38
